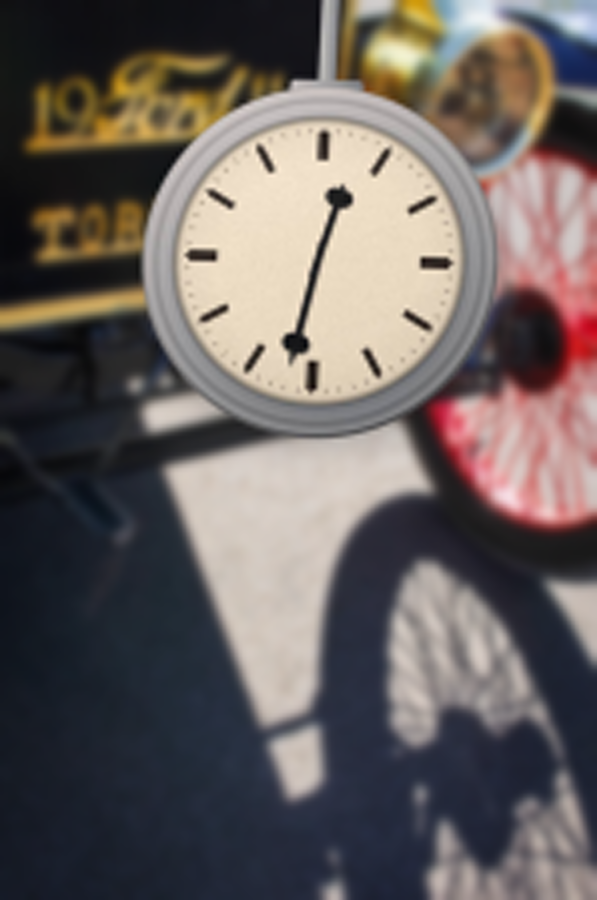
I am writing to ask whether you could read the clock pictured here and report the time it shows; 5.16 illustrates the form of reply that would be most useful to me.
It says 12.32
